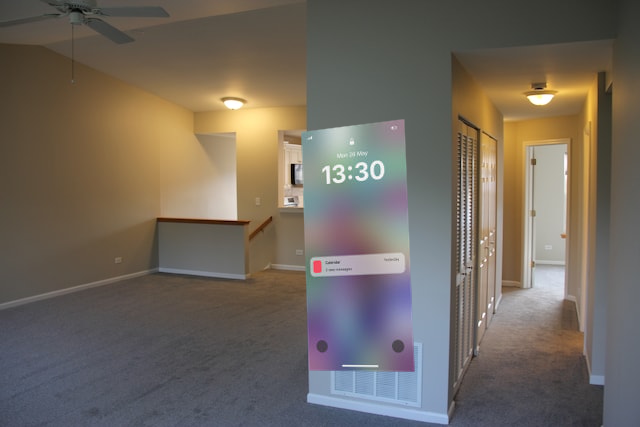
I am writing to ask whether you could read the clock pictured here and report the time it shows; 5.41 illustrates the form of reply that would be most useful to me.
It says 13.30
